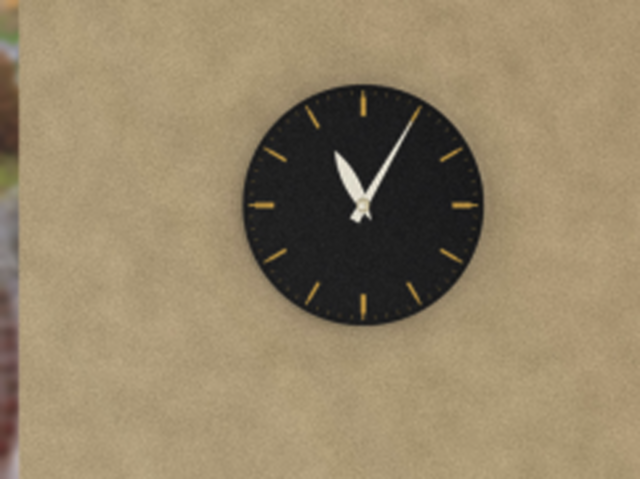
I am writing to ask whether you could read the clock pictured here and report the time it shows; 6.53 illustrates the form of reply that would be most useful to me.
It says 11.05
